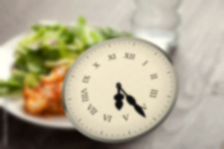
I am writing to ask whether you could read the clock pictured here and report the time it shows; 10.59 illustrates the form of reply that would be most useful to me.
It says 5.21
